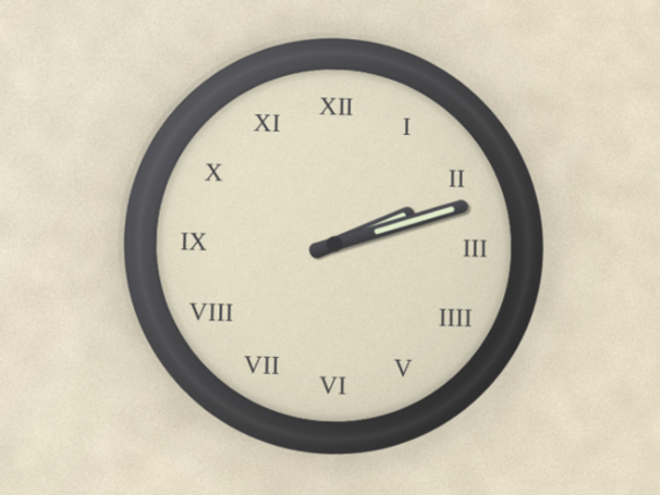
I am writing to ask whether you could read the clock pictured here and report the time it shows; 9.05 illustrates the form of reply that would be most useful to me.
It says 2.12
